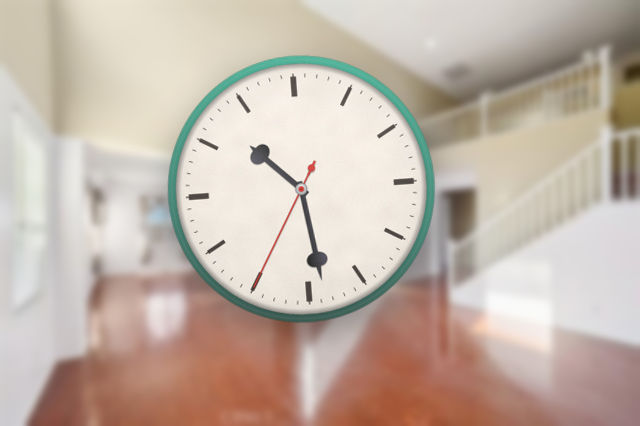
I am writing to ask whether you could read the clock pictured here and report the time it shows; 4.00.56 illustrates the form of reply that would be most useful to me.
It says 10.28.35
